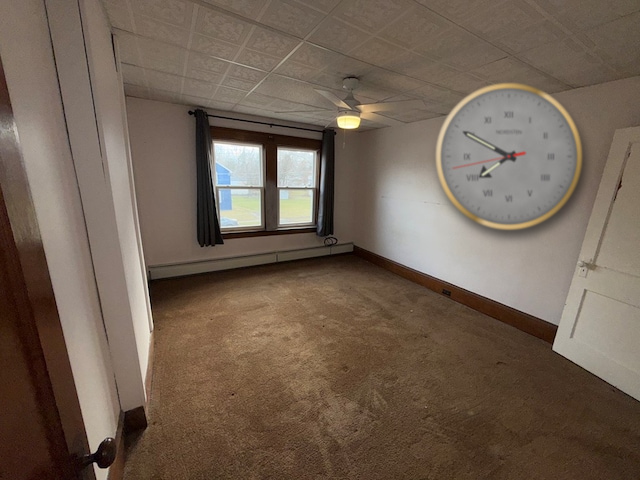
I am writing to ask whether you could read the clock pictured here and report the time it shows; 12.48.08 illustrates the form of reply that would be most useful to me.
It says 7.49.43
